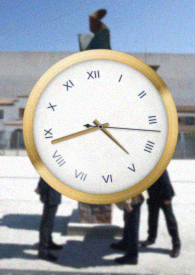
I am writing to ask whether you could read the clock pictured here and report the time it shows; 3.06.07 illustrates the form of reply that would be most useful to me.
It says 4.43.17
